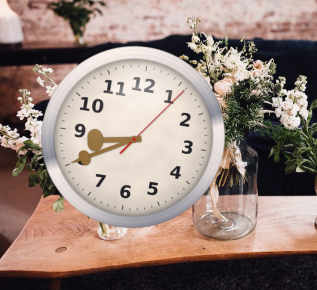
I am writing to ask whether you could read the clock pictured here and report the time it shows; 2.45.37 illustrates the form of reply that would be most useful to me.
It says 8.40.06
